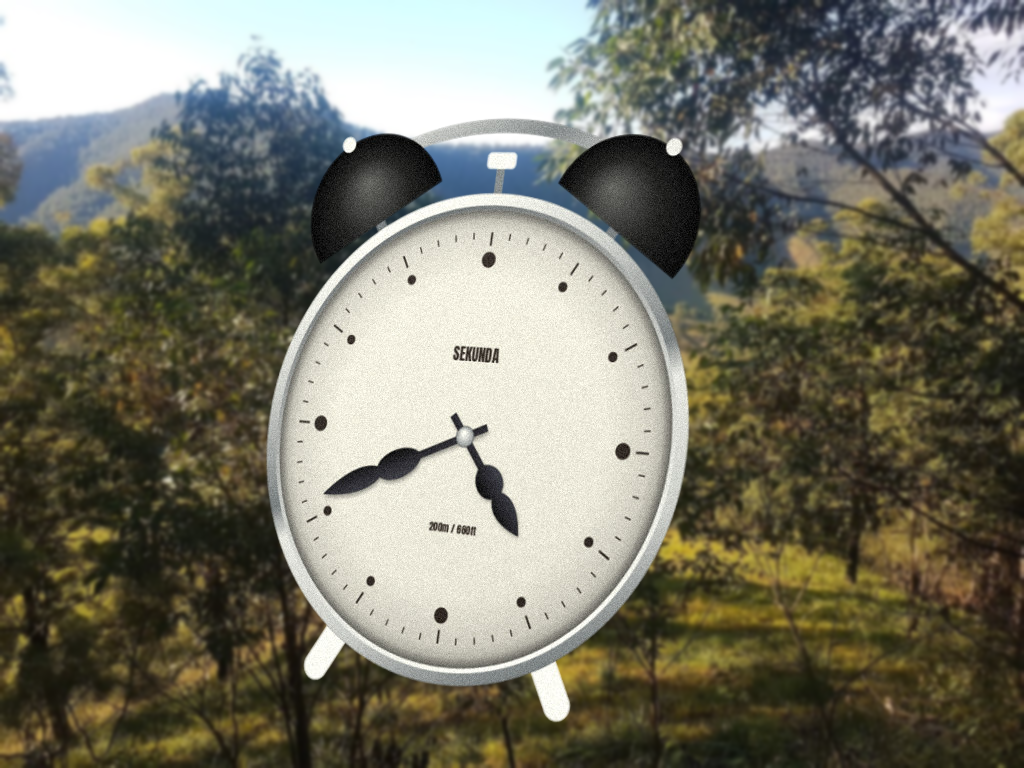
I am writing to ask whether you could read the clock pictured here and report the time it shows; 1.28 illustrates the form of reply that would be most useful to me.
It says 4.41
